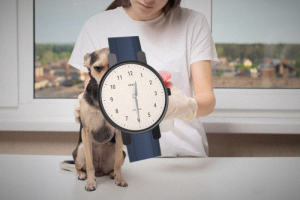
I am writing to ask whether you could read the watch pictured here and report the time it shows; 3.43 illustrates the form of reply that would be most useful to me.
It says 12.30
